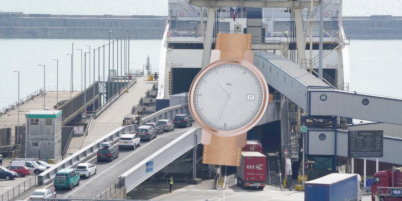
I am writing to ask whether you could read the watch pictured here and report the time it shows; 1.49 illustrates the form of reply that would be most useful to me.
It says 10.33
